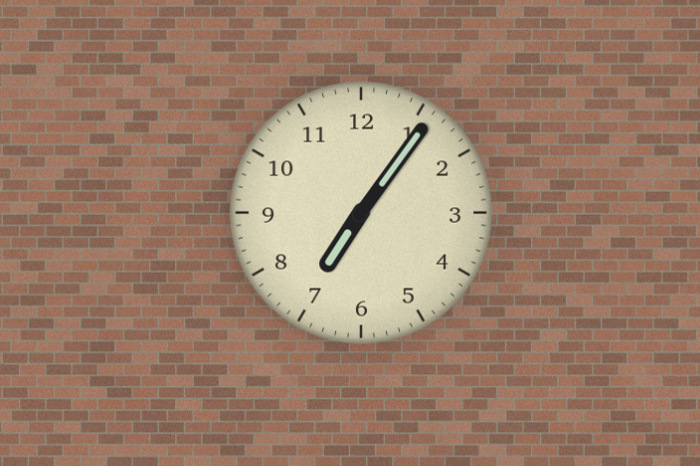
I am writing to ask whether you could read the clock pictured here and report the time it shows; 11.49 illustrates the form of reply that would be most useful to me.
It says 7.06
